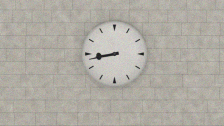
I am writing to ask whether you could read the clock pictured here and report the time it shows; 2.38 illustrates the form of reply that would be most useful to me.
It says 8.43
